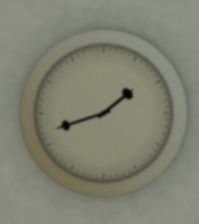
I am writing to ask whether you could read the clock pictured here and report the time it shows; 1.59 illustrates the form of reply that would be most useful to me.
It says 1.42
